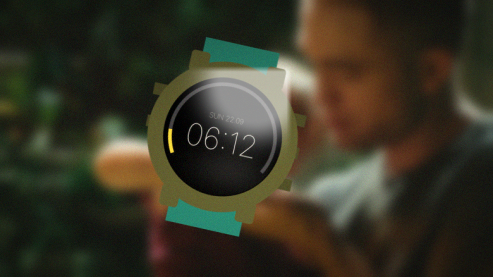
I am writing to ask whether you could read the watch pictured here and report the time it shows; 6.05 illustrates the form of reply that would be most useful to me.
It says 6.12
